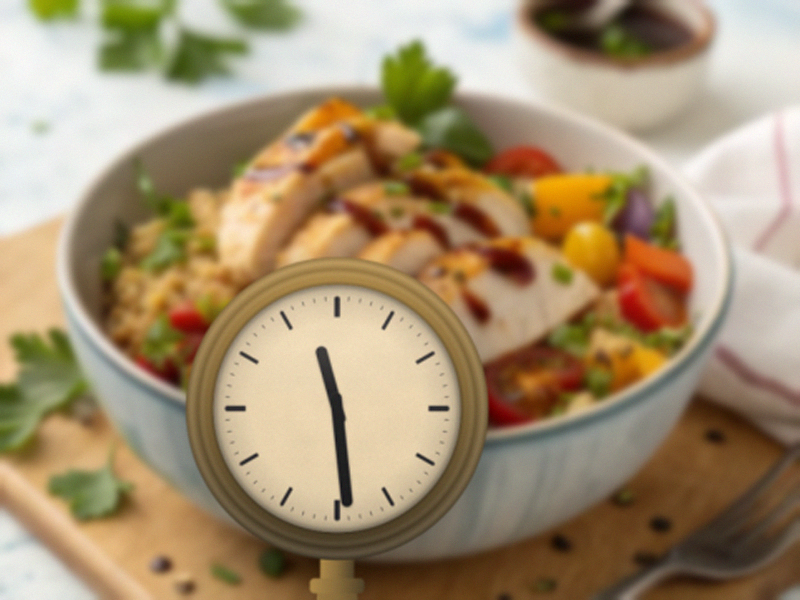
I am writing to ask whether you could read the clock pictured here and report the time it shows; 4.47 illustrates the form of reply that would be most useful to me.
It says 11.29
